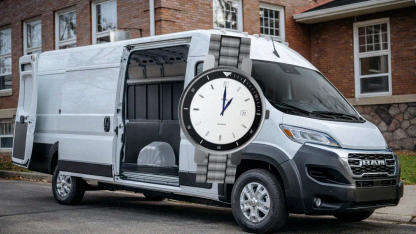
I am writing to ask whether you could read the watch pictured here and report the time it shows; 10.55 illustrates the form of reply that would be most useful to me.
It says 1.00
